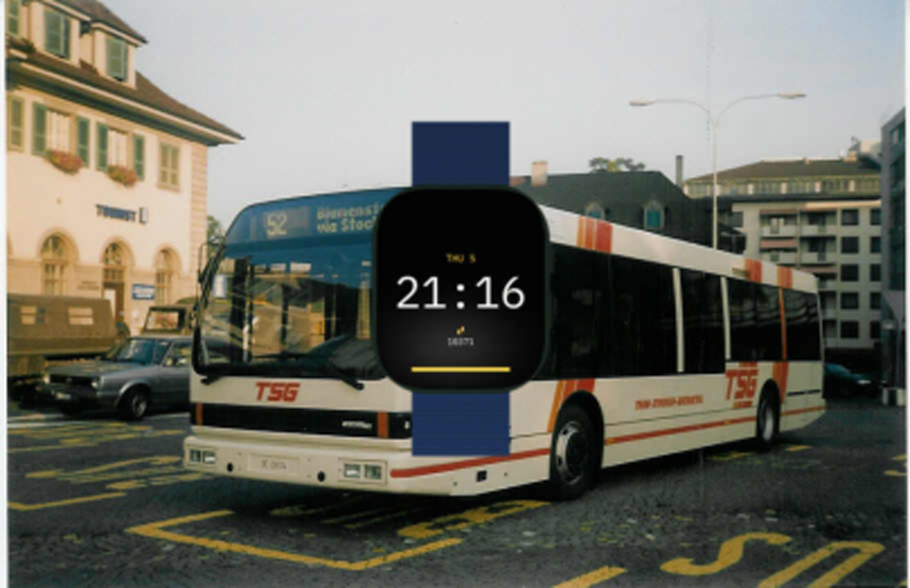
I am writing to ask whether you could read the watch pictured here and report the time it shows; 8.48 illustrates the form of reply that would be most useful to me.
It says 21.16
